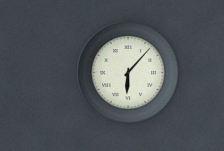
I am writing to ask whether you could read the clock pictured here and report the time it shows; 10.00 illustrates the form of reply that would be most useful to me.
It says 6.07
